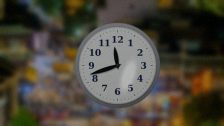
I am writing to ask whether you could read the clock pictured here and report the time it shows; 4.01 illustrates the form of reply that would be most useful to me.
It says 11.42
